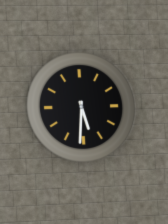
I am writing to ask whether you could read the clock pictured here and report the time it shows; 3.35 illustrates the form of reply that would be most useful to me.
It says 5.31
